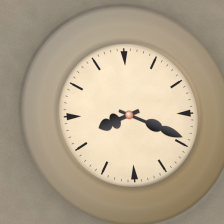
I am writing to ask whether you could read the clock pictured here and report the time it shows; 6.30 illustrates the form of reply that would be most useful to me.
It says 8.19
